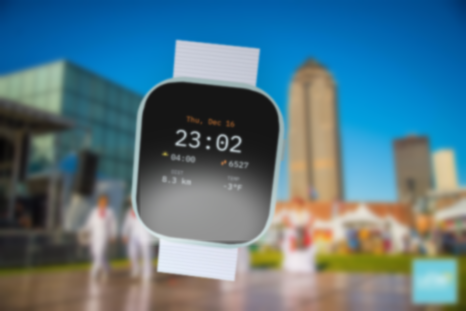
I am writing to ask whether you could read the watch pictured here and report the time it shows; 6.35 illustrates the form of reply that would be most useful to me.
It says 23.02
